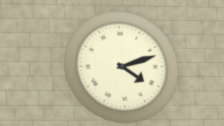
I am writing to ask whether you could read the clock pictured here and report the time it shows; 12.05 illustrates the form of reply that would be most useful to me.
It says 4.12
